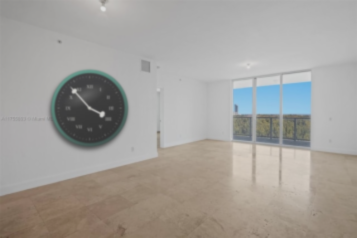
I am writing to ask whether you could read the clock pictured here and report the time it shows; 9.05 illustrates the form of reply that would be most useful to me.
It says 3.53
